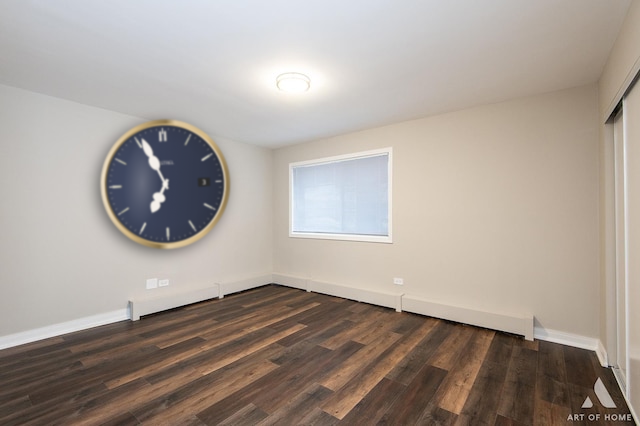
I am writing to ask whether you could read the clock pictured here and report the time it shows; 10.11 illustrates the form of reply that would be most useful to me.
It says 6.56
